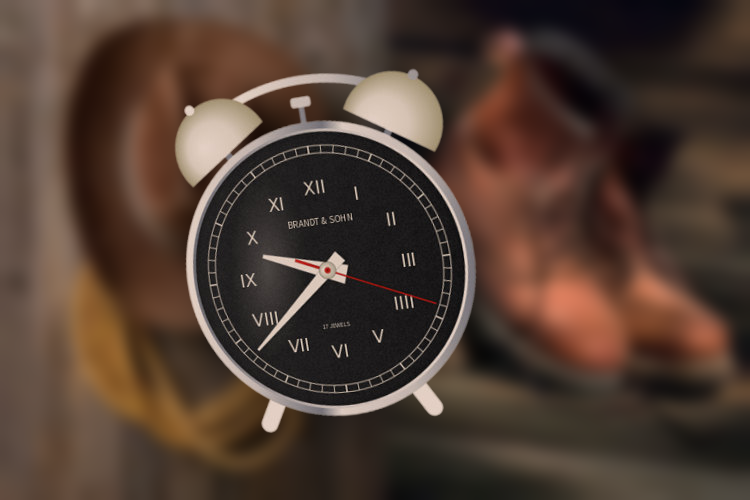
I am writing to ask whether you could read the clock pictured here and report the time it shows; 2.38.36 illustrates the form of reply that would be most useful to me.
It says 9.38.19
